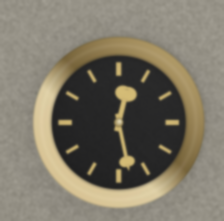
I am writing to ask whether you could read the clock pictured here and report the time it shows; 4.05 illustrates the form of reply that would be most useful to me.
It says 12.28
